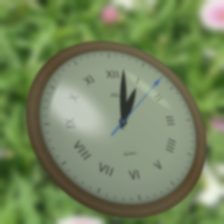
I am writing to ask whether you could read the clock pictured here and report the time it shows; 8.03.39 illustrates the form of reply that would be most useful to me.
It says 1.02.08
